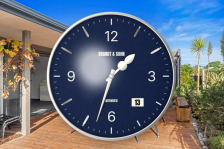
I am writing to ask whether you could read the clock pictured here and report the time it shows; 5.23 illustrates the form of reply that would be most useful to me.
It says 1.33
